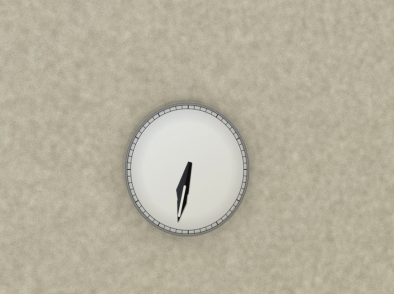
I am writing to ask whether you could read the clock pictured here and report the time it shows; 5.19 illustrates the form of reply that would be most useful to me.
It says 6.32
